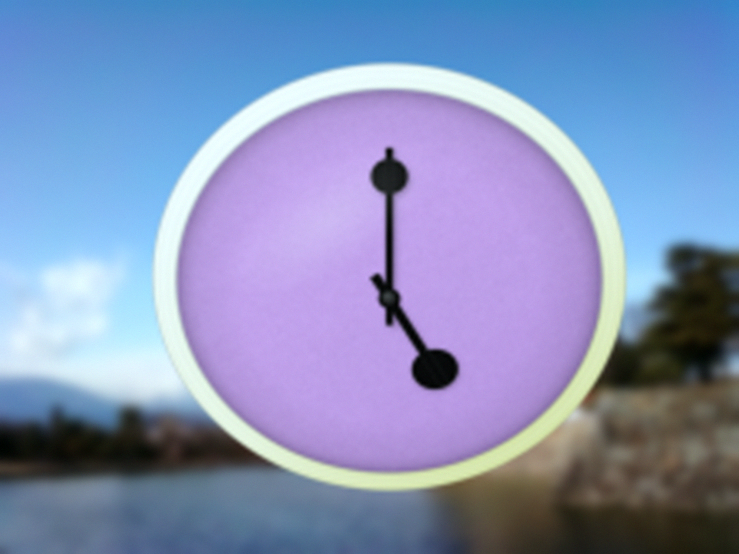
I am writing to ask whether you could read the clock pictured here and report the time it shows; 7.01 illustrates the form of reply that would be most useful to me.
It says 5.00
